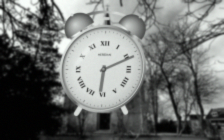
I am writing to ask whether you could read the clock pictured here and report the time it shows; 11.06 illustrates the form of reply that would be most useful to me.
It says 6.11
